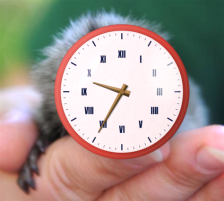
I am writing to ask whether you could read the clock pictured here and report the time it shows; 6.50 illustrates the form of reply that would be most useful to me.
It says 9.35
